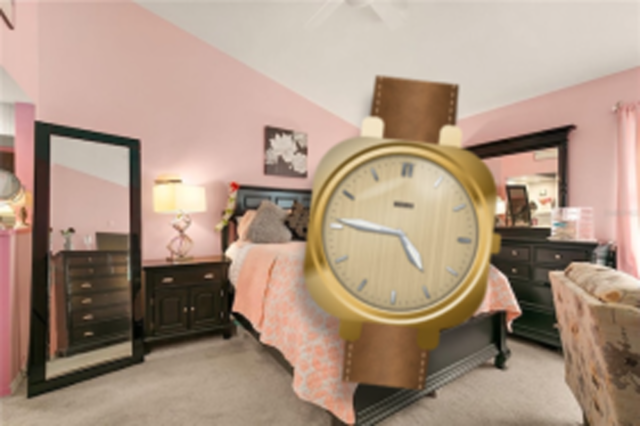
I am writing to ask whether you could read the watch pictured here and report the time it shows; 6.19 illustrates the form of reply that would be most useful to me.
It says 4.46
